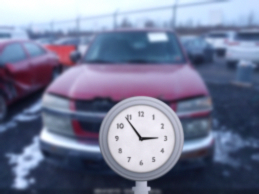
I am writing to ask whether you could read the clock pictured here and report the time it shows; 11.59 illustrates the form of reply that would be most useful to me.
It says 2.54
